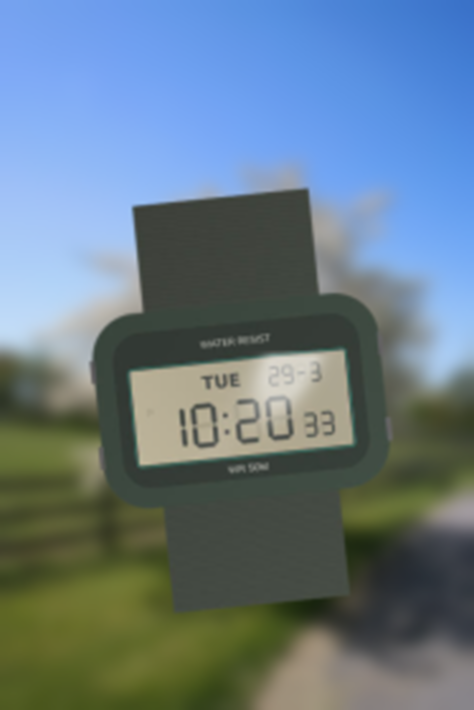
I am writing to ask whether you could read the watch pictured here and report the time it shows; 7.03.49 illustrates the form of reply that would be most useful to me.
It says 10.20.33
